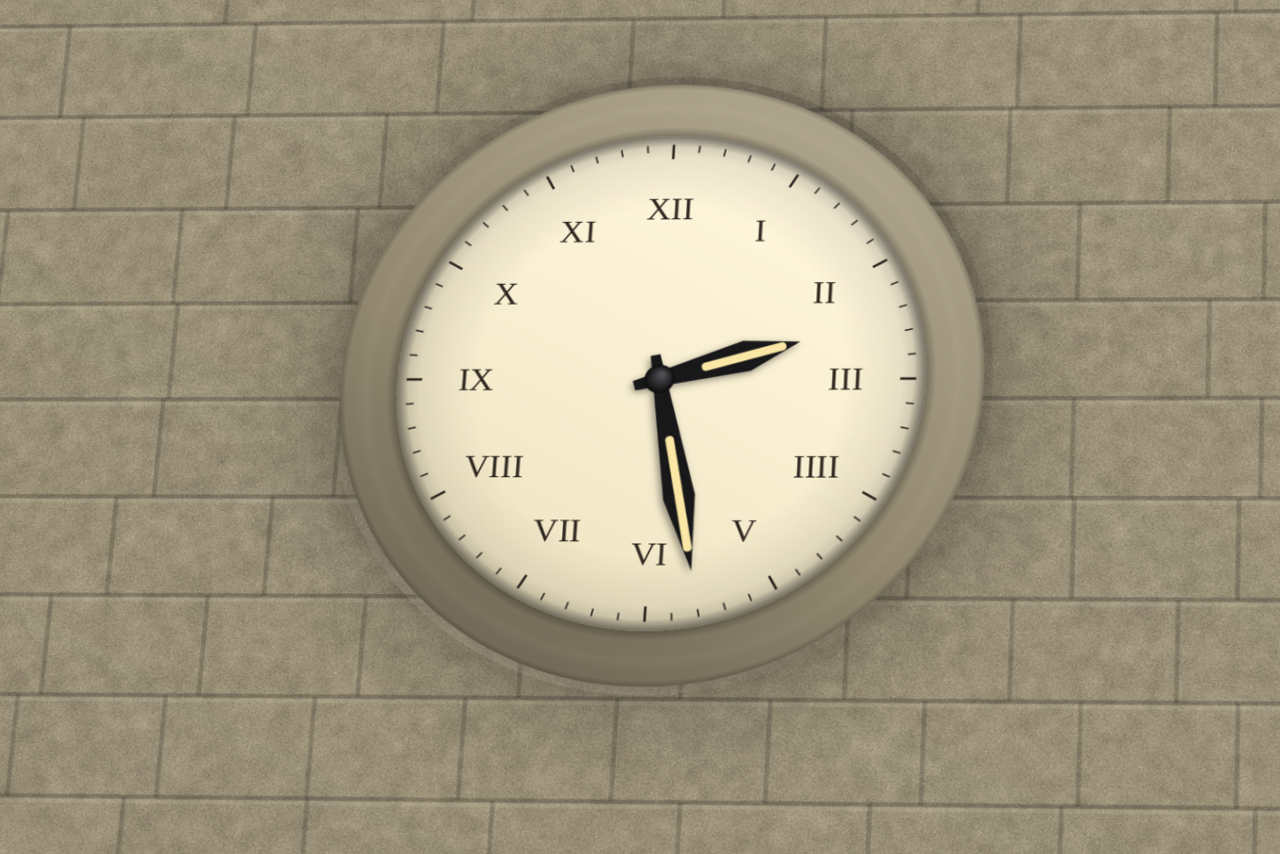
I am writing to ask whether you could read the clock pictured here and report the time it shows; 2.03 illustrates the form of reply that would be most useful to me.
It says 2.28
